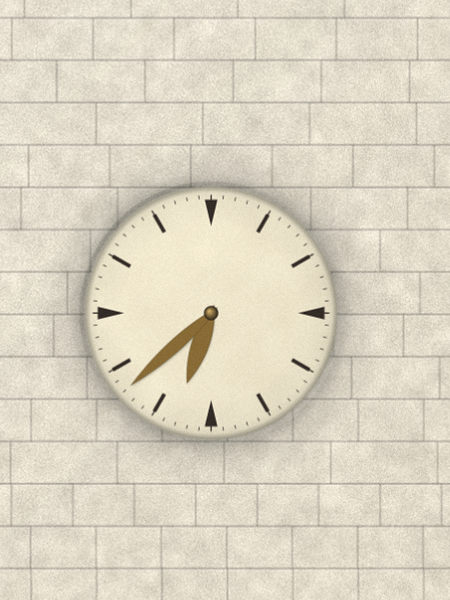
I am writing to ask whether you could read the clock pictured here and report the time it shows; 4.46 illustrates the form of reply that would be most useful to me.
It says 6.38
